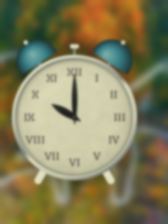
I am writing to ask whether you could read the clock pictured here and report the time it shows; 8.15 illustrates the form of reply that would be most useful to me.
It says 10.00
